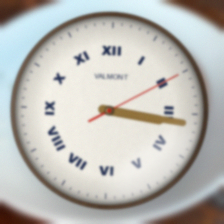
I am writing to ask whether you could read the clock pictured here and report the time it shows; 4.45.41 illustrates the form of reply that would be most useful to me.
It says 3.16.10
